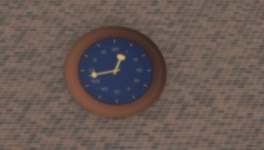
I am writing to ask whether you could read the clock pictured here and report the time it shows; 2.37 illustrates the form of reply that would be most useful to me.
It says 12.43
